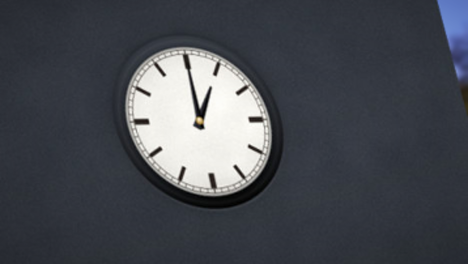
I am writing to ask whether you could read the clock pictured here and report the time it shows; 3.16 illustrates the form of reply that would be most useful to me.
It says 1.00
